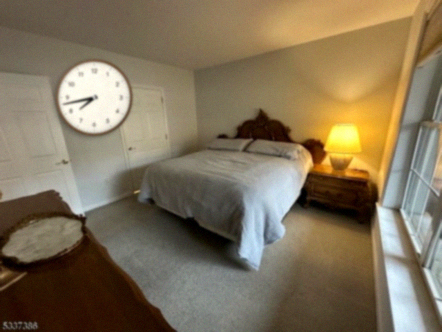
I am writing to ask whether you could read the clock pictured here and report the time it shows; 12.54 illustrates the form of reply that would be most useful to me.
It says 7.43
